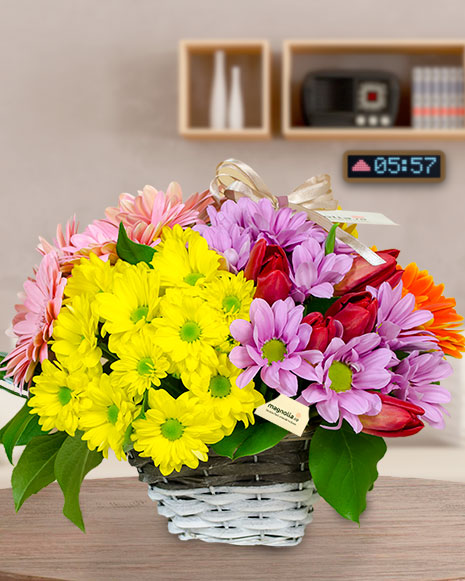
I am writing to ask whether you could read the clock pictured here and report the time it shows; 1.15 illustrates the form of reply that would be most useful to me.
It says 5.57
